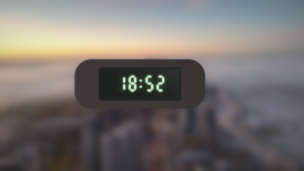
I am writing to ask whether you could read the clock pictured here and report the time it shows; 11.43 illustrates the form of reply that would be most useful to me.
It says 18.52
